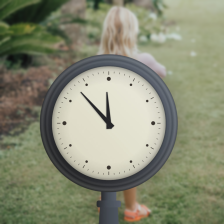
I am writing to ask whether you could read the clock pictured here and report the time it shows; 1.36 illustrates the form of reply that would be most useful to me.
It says 11.53
